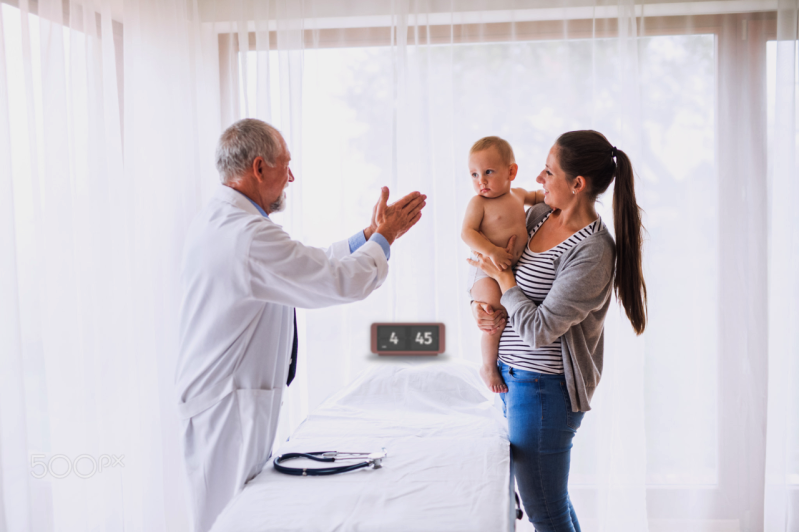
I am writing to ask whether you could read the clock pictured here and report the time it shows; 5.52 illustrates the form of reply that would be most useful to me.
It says 4.45
